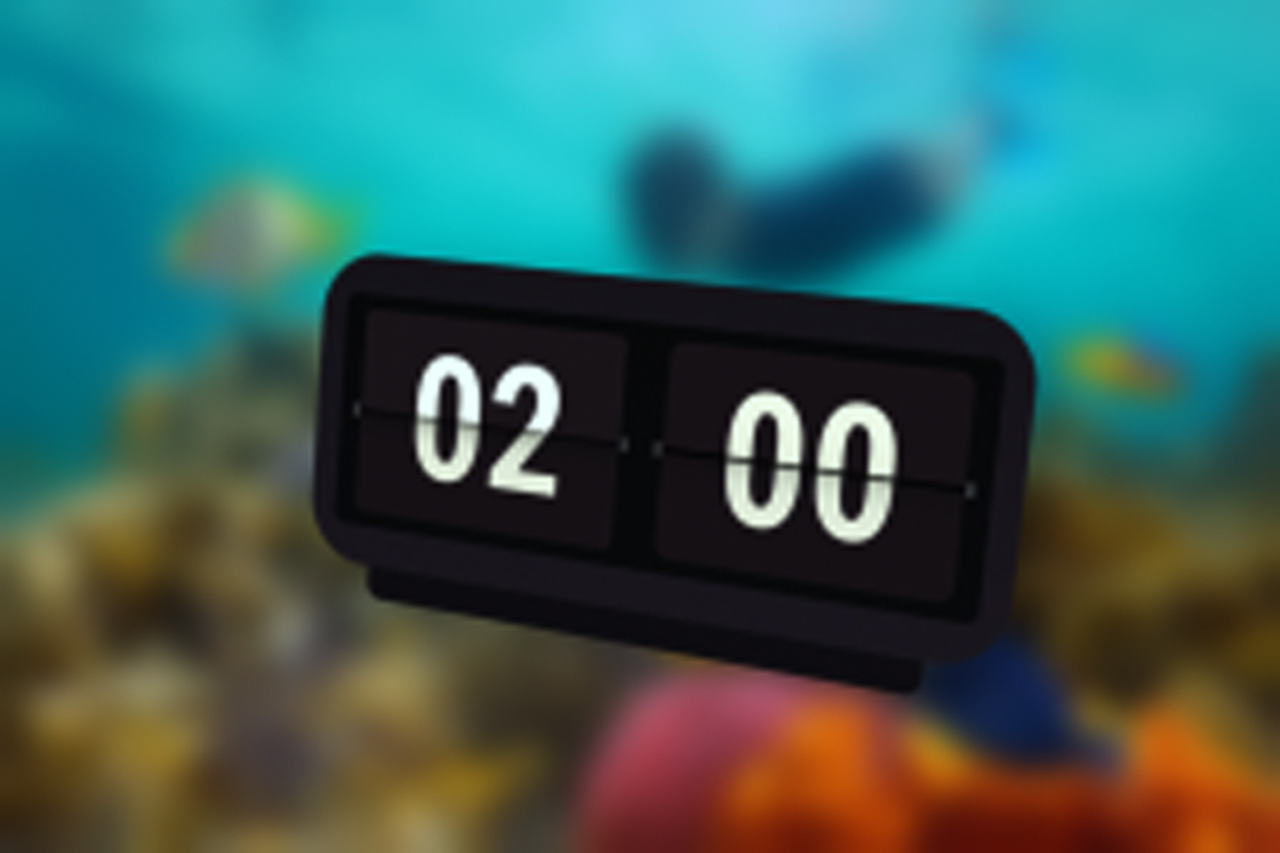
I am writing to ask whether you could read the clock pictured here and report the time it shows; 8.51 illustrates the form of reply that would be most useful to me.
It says 2.00
